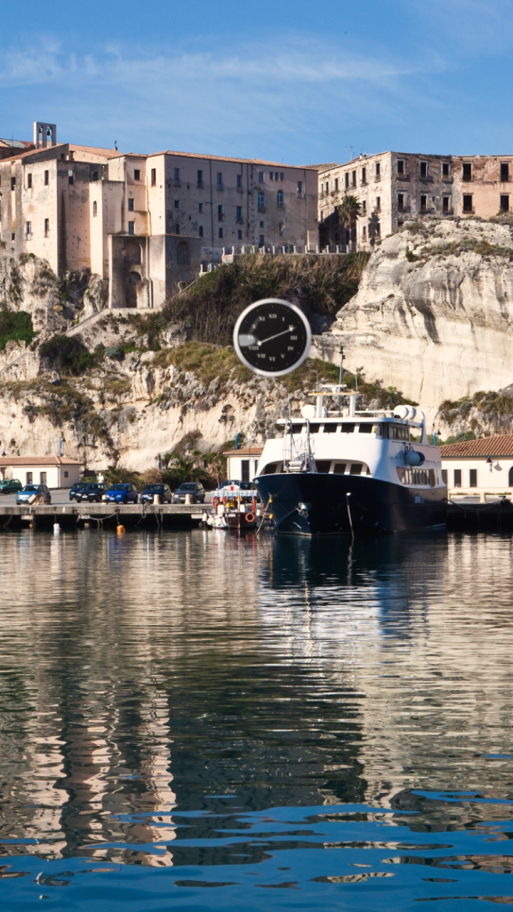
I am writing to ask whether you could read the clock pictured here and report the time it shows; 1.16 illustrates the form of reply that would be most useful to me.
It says 8.11
